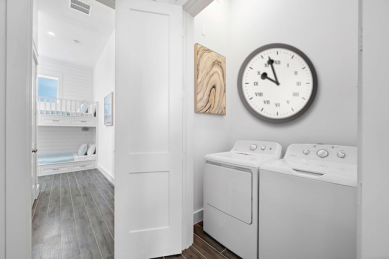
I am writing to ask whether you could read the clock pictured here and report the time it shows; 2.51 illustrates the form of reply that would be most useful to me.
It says 9.57
